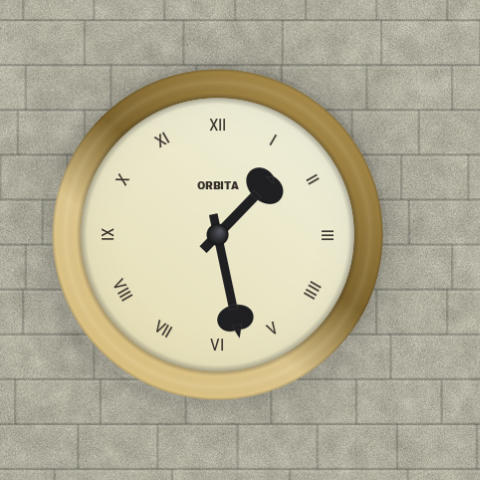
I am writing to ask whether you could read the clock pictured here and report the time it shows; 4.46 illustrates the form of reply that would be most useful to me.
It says 1.28
